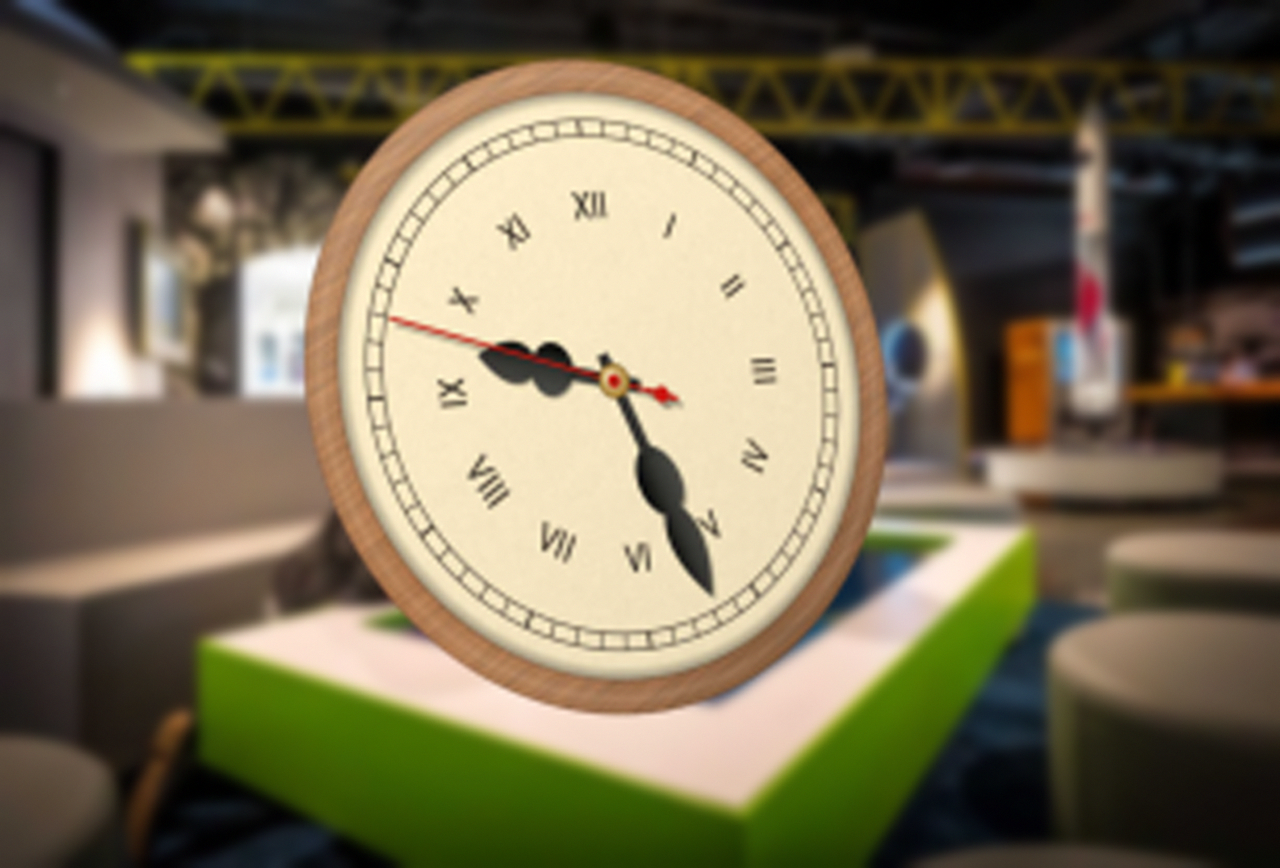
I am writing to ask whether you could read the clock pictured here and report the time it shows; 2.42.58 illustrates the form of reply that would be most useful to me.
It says 9.26.48
